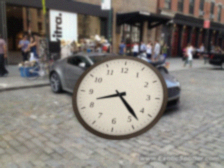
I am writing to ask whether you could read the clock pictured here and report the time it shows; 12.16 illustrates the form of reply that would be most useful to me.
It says 8.23
